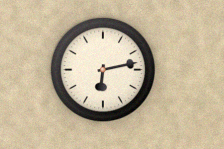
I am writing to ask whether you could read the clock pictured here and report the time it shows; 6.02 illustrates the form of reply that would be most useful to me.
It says 6.13
